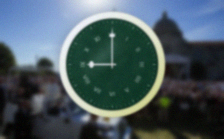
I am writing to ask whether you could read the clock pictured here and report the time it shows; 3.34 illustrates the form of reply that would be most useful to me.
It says 9.00
